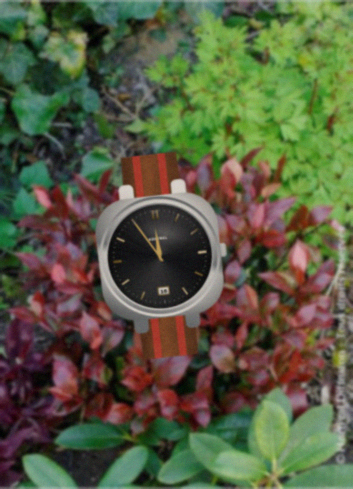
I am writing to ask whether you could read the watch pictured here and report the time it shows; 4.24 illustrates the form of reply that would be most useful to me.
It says 11.55
